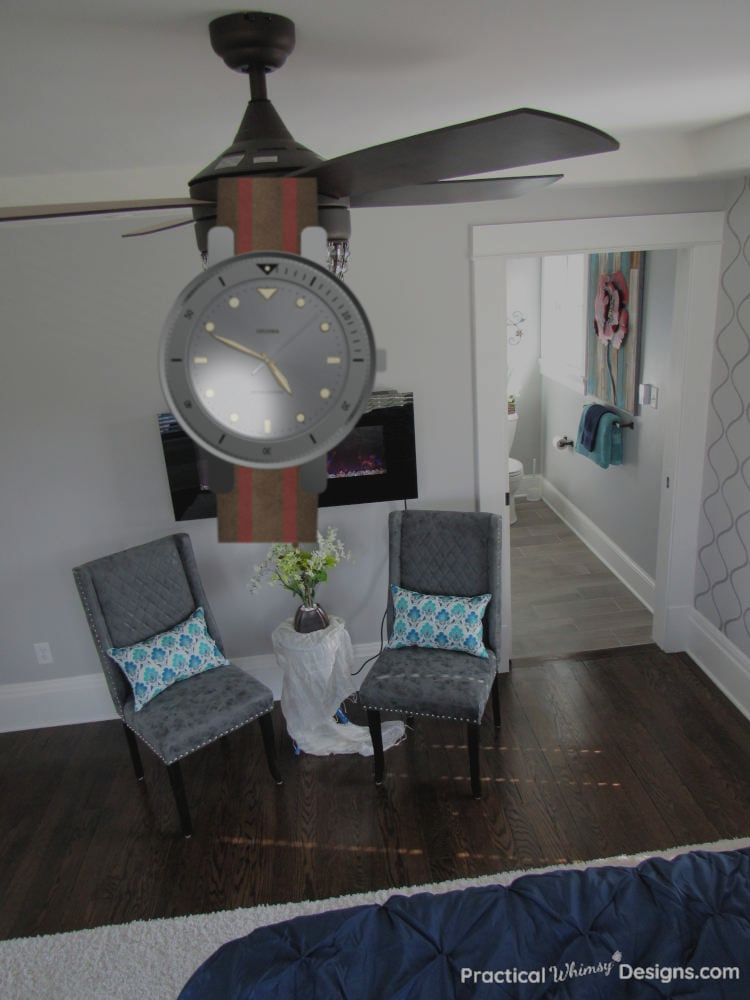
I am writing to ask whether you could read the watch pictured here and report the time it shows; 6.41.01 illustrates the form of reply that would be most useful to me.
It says 4.49.08
